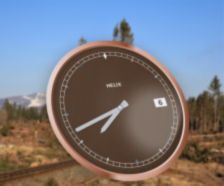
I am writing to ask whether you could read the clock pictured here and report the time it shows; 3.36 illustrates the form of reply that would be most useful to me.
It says 7.42
